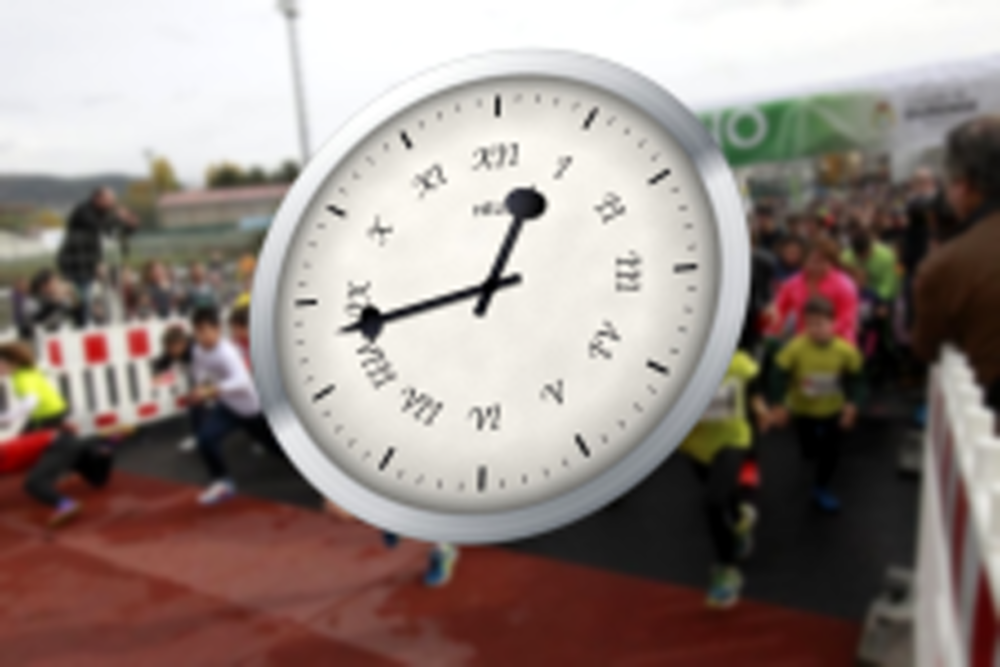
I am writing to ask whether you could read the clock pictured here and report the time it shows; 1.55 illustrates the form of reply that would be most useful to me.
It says 12.43
